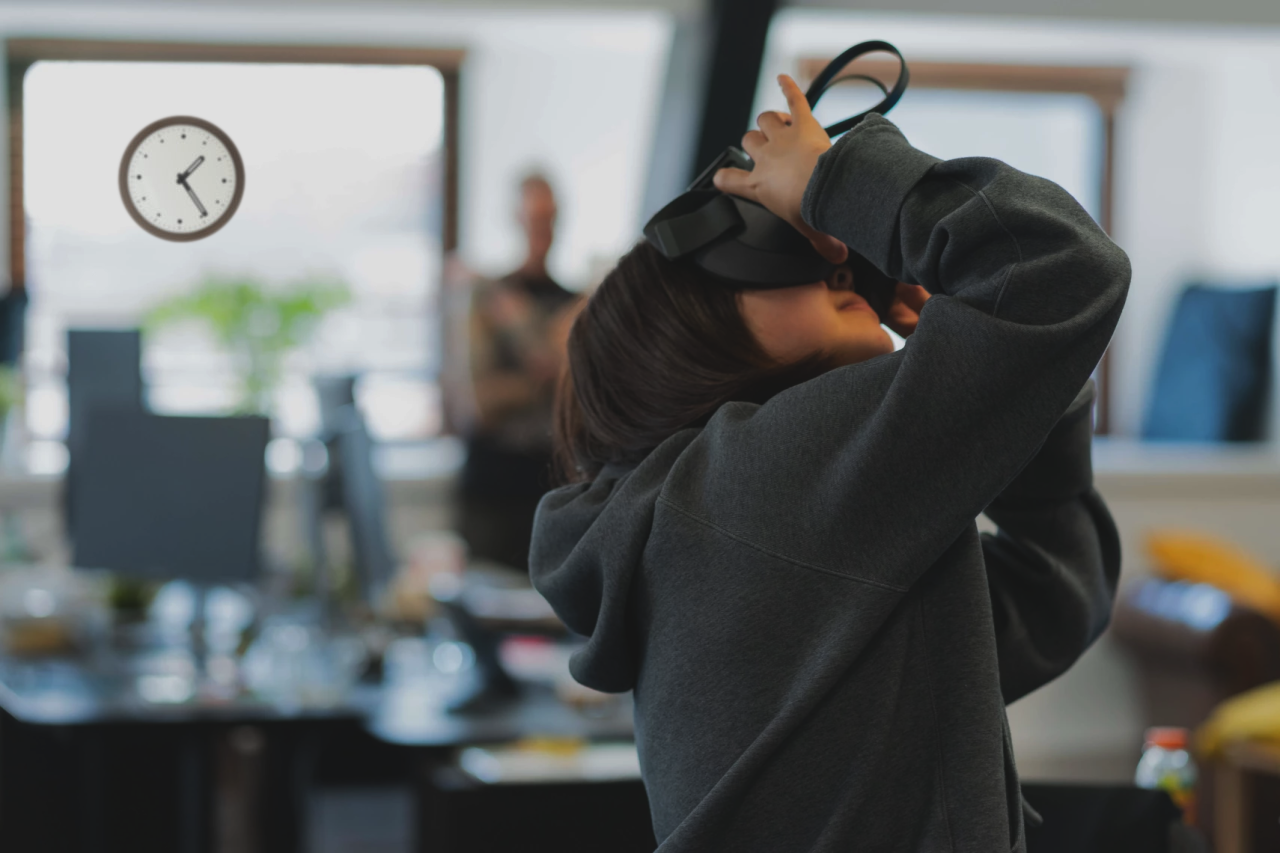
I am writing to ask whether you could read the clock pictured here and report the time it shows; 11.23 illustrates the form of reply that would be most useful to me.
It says 1.24
